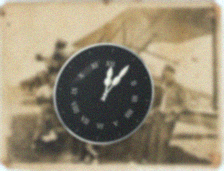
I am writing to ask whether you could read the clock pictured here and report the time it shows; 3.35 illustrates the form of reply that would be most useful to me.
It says 12.05
